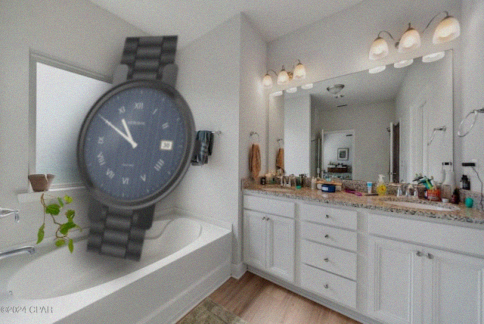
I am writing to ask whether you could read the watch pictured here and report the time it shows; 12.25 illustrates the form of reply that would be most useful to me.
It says 10.50
